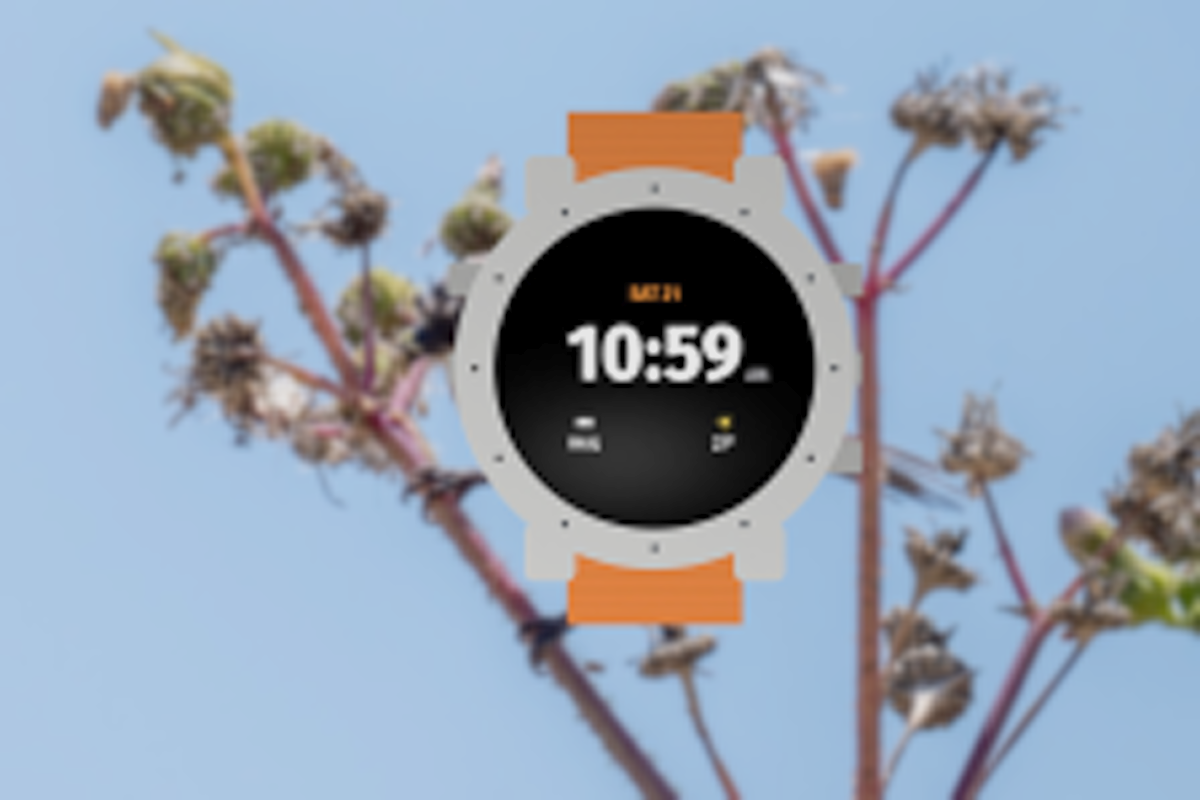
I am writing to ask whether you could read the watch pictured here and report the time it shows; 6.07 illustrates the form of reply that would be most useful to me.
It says 10.59
